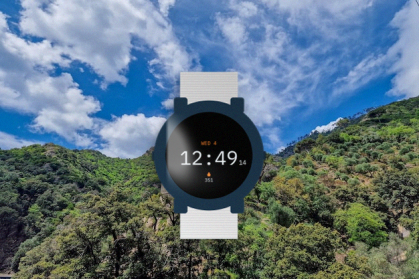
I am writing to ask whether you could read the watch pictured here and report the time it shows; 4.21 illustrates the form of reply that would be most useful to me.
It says 12.49
